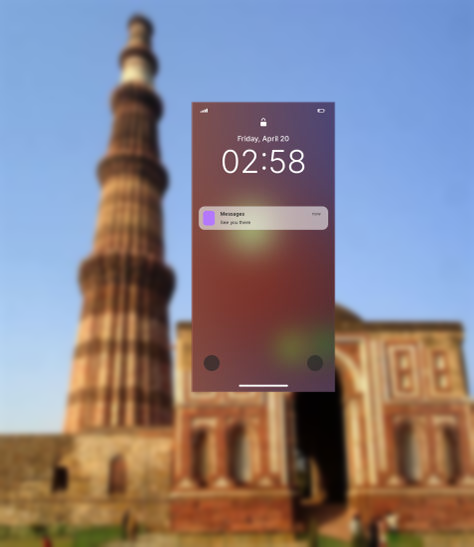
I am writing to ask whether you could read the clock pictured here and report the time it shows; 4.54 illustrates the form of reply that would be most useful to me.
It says 2.58
